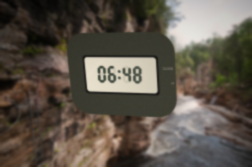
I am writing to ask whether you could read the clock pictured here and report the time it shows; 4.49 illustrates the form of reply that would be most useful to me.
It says 6.48
